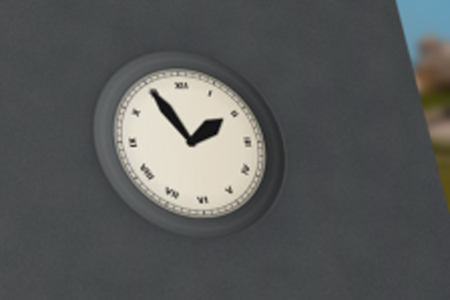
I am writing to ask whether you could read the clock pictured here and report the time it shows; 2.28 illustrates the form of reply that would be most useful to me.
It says 1.55
